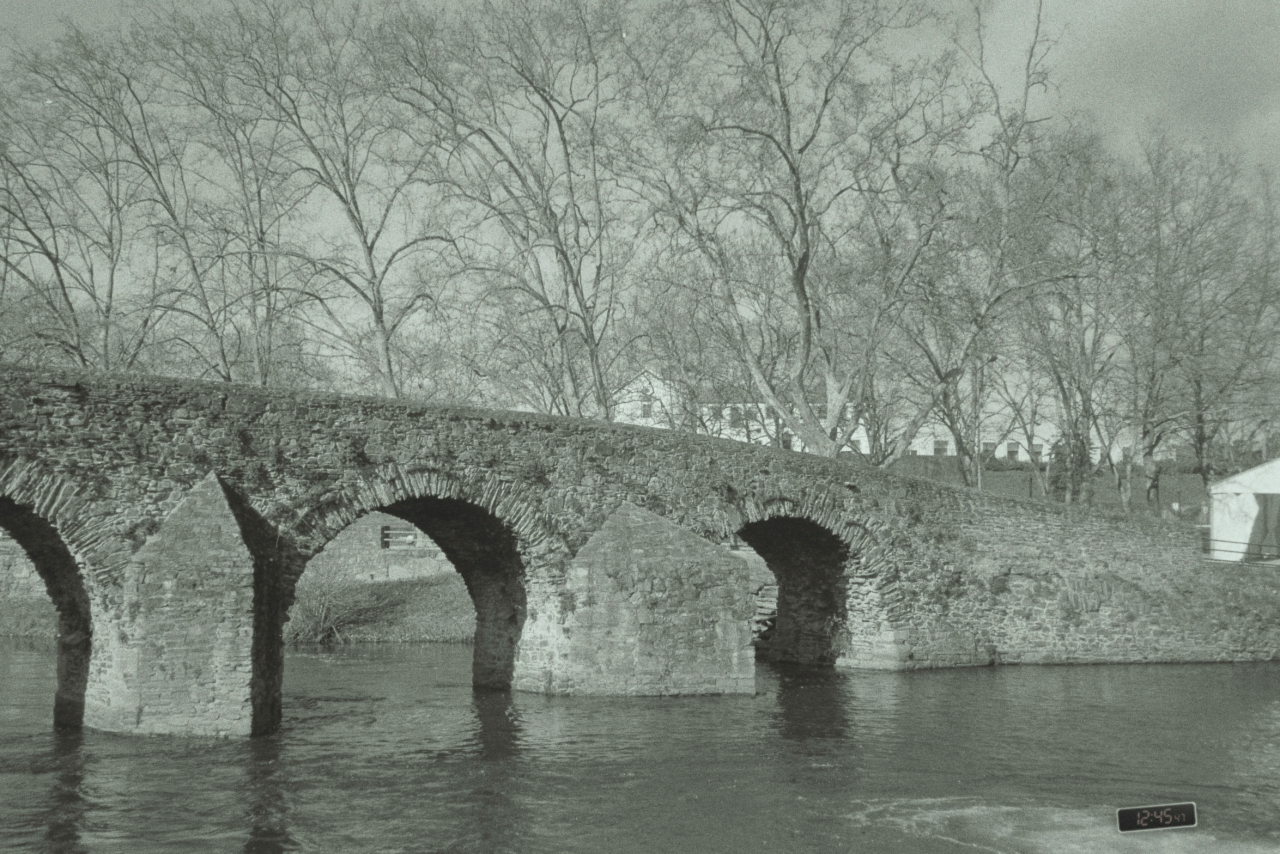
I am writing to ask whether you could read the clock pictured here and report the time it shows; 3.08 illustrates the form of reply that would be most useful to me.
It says 12.45
